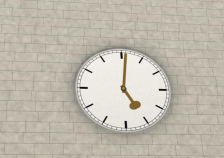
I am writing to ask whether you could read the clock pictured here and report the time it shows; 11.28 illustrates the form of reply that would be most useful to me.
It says 5.01
